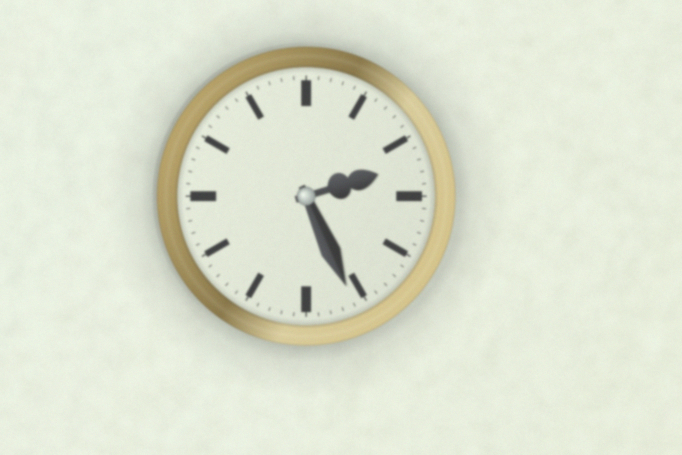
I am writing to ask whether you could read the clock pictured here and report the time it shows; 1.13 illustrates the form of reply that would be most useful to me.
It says 2.26
